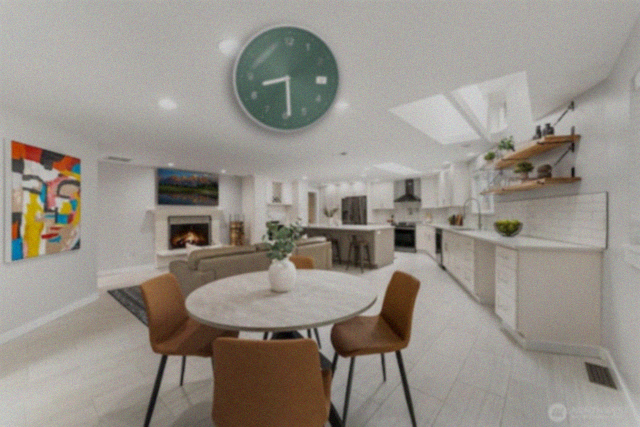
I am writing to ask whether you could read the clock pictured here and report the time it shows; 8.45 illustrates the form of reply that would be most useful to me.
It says 8.29
